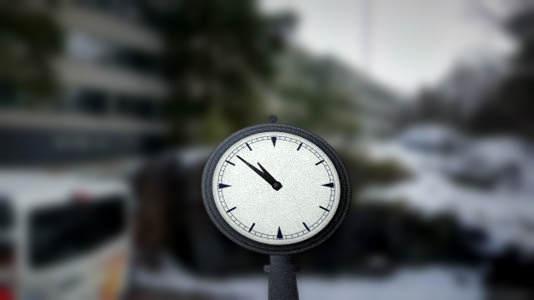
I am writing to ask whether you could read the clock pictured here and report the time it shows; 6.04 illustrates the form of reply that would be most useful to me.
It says 10.52
